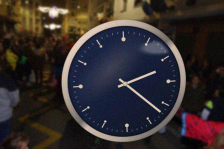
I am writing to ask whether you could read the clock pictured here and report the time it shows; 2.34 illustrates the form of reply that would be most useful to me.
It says 2.22
